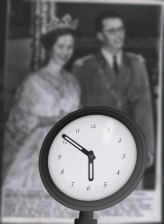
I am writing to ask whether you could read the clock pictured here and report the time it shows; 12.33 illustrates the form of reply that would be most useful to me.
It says 5.51
